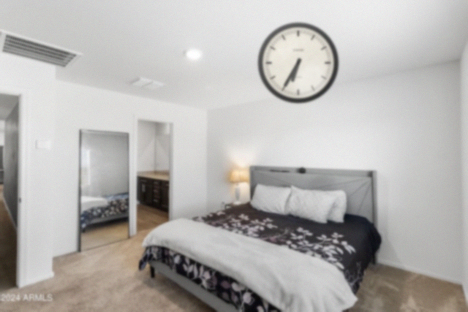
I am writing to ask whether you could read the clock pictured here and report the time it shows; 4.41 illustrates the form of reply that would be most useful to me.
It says 6.35
